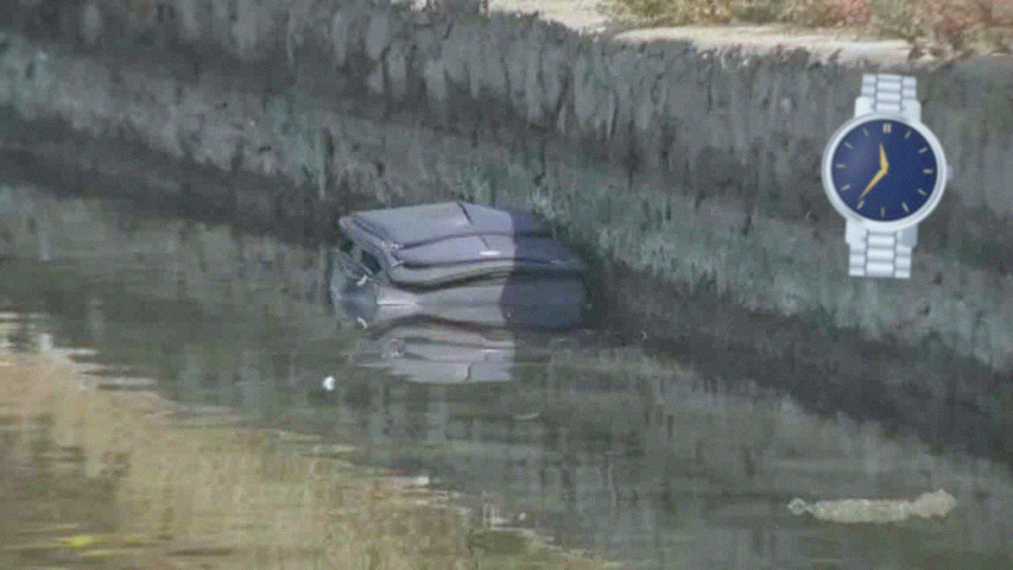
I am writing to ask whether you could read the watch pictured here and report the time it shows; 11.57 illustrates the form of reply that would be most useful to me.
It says 11.36
